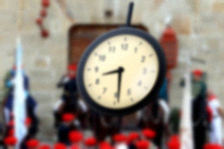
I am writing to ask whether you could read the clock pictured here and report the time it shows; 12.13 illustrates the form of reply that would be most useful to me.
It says 8.29
